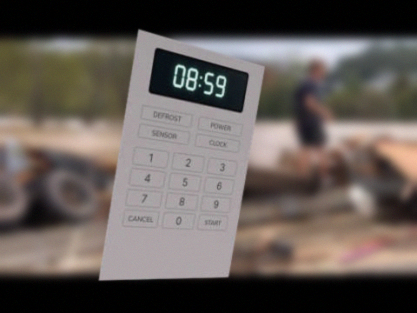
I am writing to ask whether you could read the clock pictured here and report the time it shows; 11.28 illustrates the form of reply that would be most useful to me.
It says 8.59
